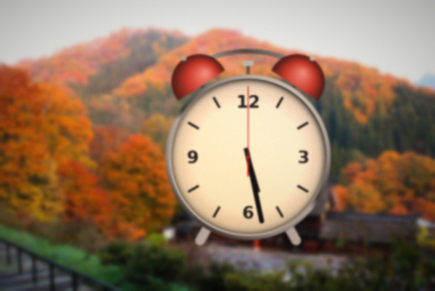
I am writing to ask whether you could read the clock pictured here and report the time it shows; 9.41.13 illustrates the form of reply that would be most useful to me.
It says 5.28.00
